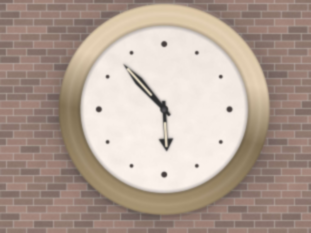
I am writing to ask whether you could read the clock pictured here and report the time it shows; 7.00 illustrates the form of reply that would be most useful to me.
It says 5.53
